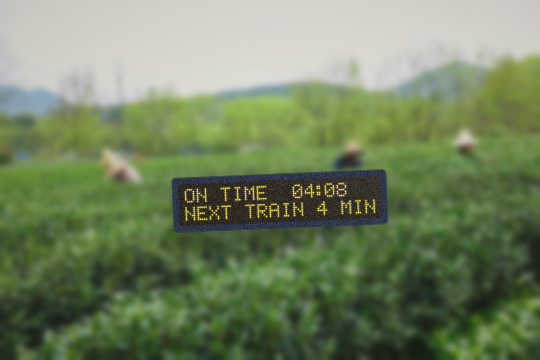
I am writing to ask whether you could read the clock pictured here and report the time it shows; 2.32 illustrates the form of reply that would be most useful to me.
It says 4.08
